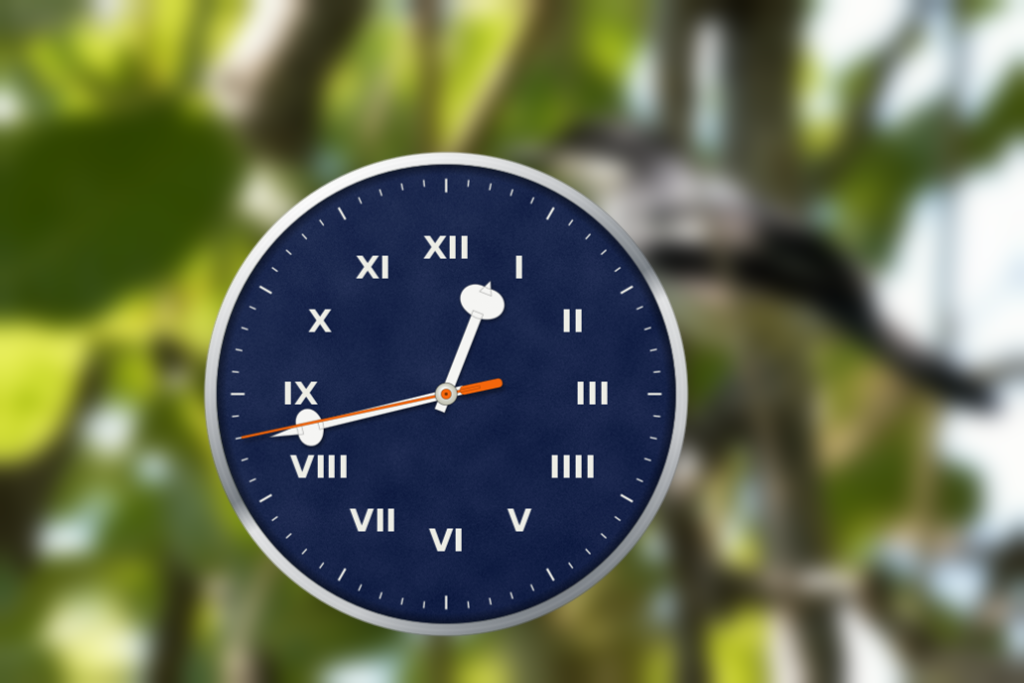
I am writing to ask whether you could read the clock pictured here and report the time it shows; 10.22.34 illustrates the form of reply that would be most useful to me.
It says 12.42.43
